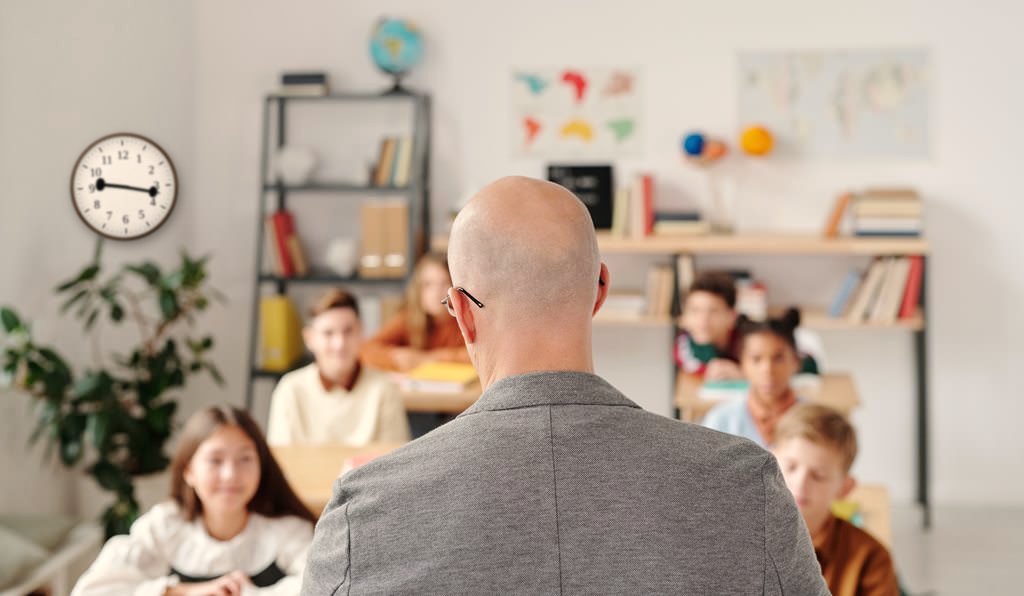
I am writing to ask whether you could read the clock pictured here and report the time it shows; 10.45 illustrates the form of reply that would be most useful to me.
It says 9.17
